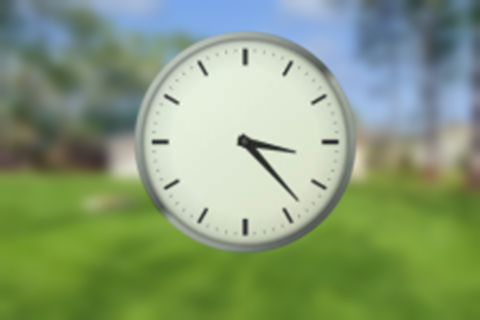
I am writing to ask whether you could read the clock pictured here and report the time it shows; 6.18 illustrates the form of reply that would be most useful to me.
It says 3.23
